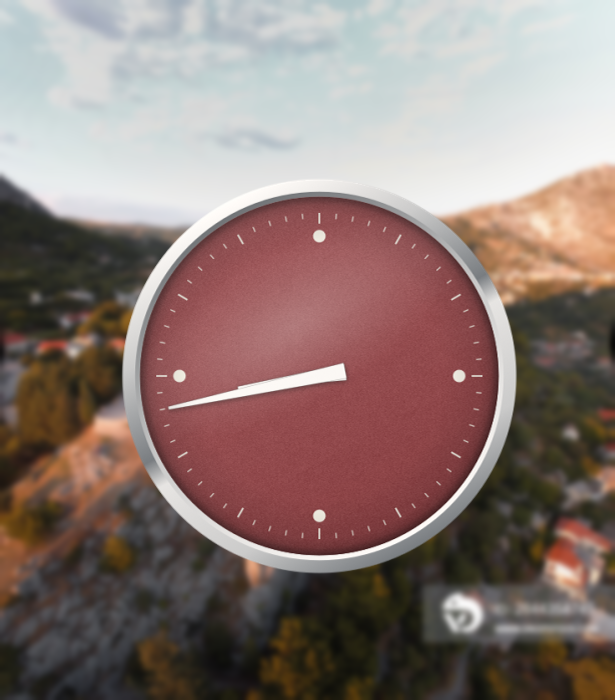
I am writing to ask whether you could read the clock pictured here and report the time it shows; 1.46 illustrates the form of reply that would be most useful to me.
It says 8.43
